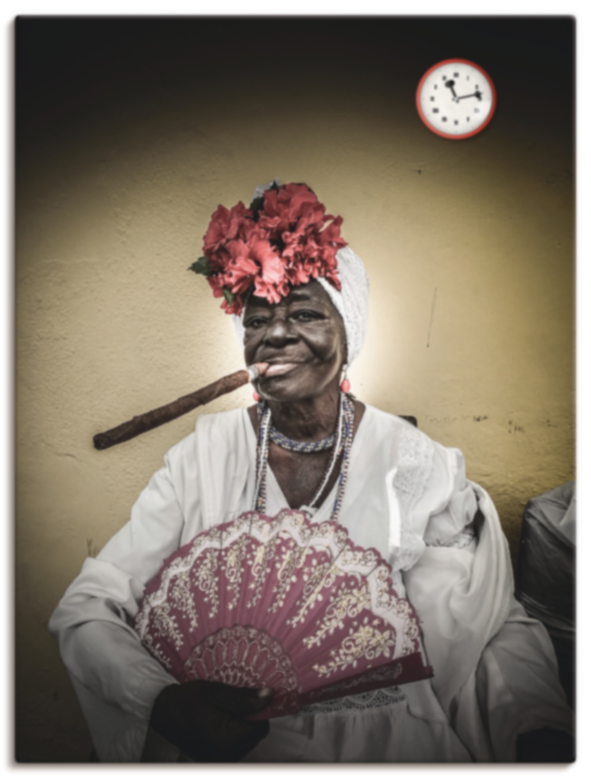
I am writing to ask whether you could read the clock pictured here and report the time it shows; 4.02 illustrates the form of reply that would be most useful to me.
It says 11.13
